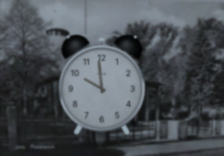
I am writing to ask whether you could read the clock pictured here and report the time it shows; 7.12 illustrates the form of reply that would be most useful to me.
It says 9.59
